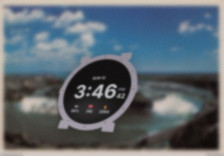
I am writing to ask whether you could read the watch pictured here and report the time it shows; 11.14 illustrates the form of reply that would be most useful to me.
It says 3.46
